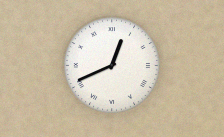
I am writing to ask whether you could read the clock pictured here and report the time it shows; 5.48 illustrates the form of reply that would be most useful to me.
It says 12.41
